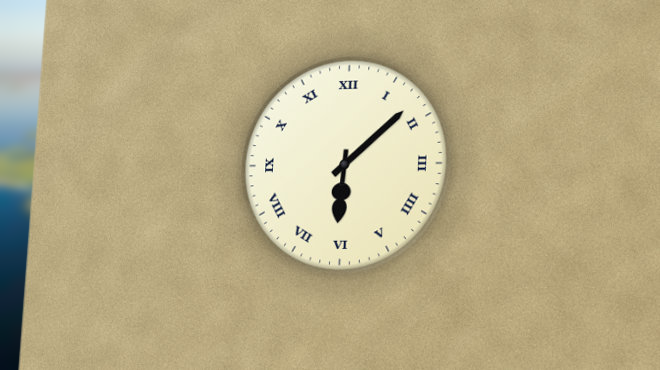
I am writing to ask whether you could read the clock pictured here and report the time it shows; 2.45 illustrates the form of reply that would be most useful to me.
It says 6.08
